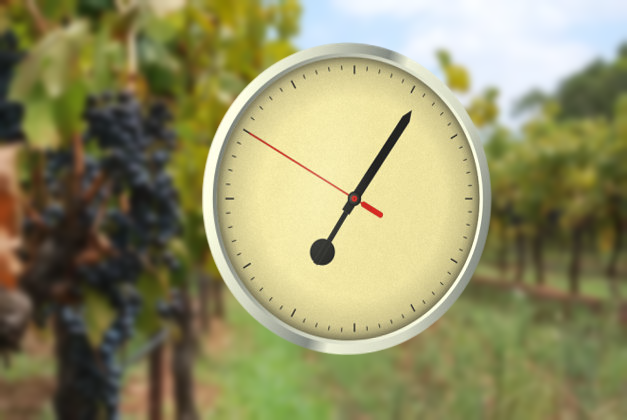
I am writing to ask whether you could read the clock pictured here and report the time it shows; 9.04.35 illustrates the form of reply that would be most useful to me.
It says 7.05.50
